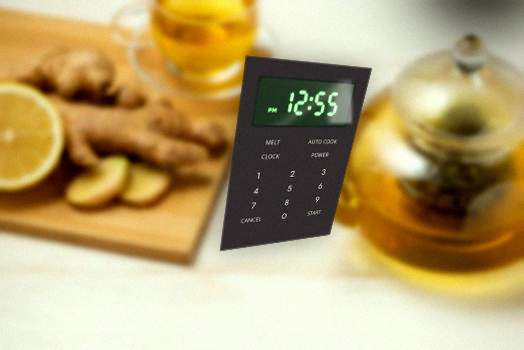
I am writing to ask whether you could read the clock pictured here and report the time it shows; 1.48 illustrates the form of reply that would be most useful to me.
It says 12.55
